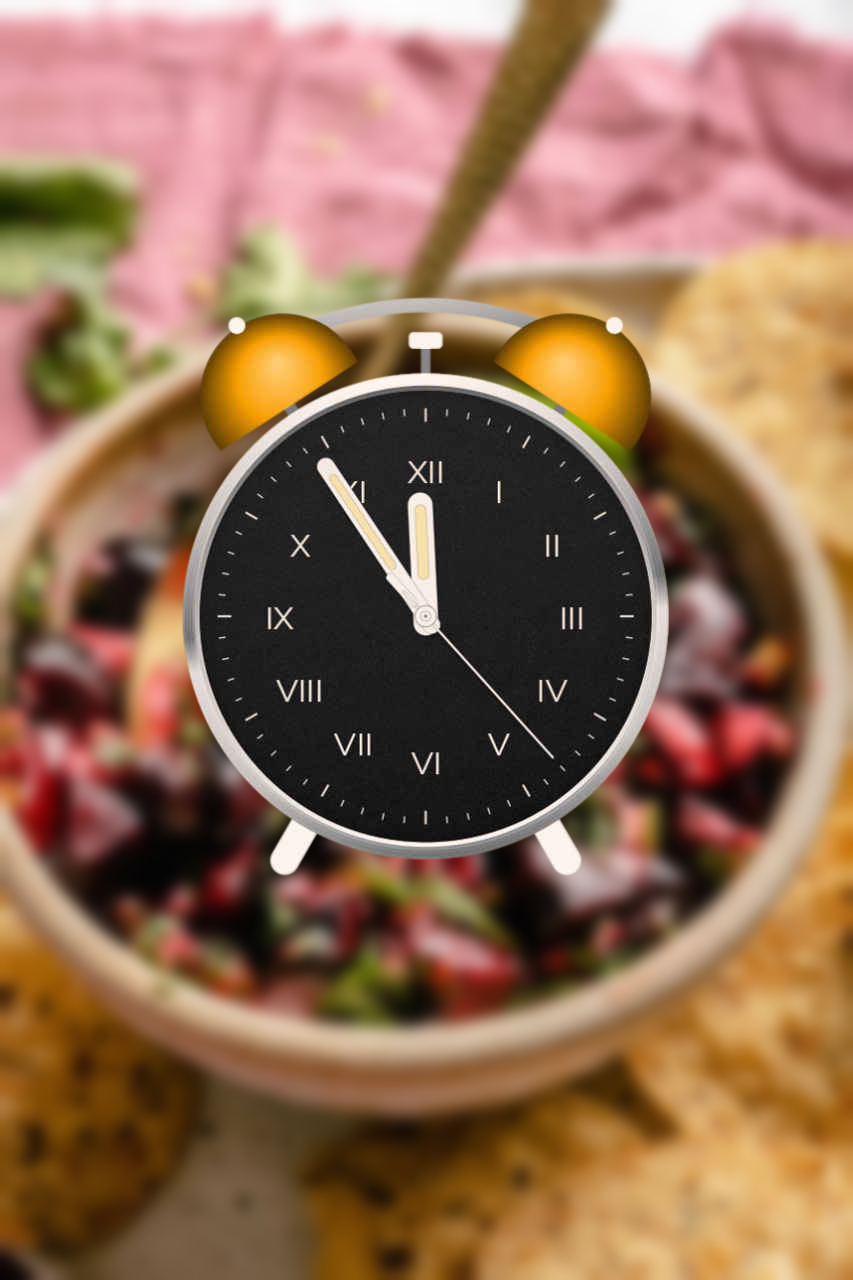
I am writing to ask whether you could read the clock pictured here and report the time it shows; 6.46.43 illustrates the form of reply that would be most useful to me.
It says 11.54.23
